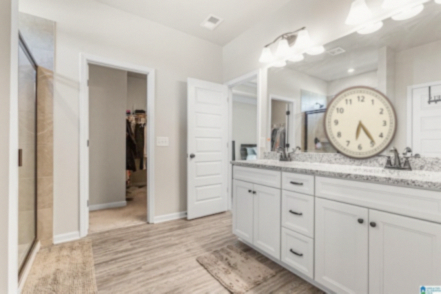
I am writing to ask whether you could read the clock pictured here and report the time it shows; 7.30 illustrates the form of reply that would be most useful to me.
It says 6.24
